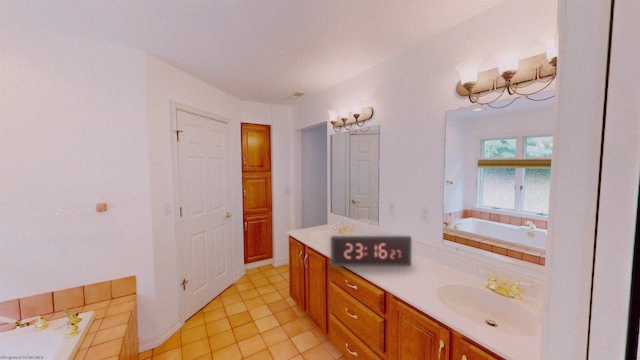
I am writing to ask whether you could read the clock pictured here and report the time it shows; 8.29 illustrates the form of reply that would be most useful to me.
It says 23.16
